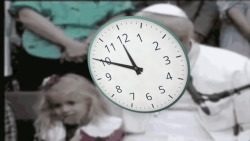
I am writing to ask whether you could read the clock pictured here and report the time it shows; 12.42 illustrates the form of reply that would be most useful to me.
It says 11.50
